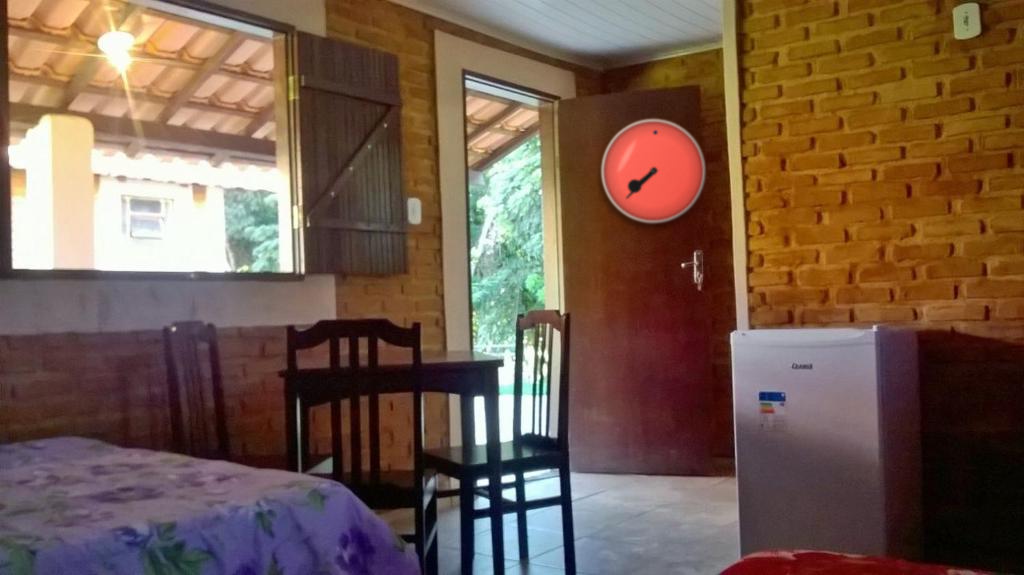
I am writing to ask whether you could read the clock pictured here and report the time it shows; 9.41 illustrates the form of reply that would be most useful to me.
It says 7.37
